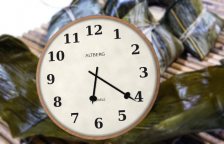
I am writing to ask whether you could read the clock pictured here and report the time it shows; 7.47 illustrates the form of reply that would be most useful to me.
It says 6.21
